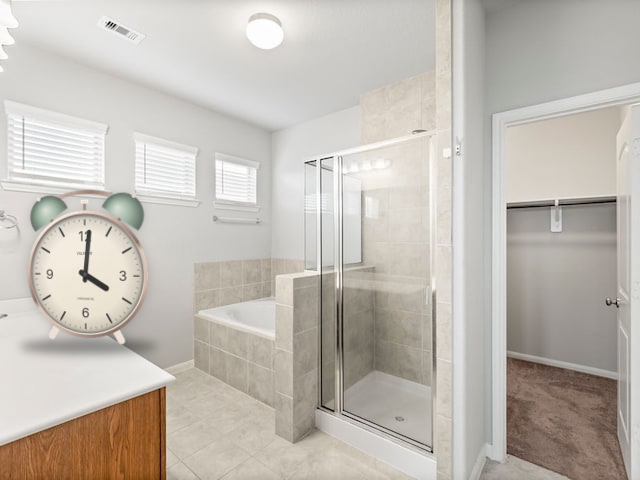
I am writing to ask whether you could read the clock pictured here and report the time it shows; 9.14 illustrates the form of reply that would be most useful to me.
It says 4.01
